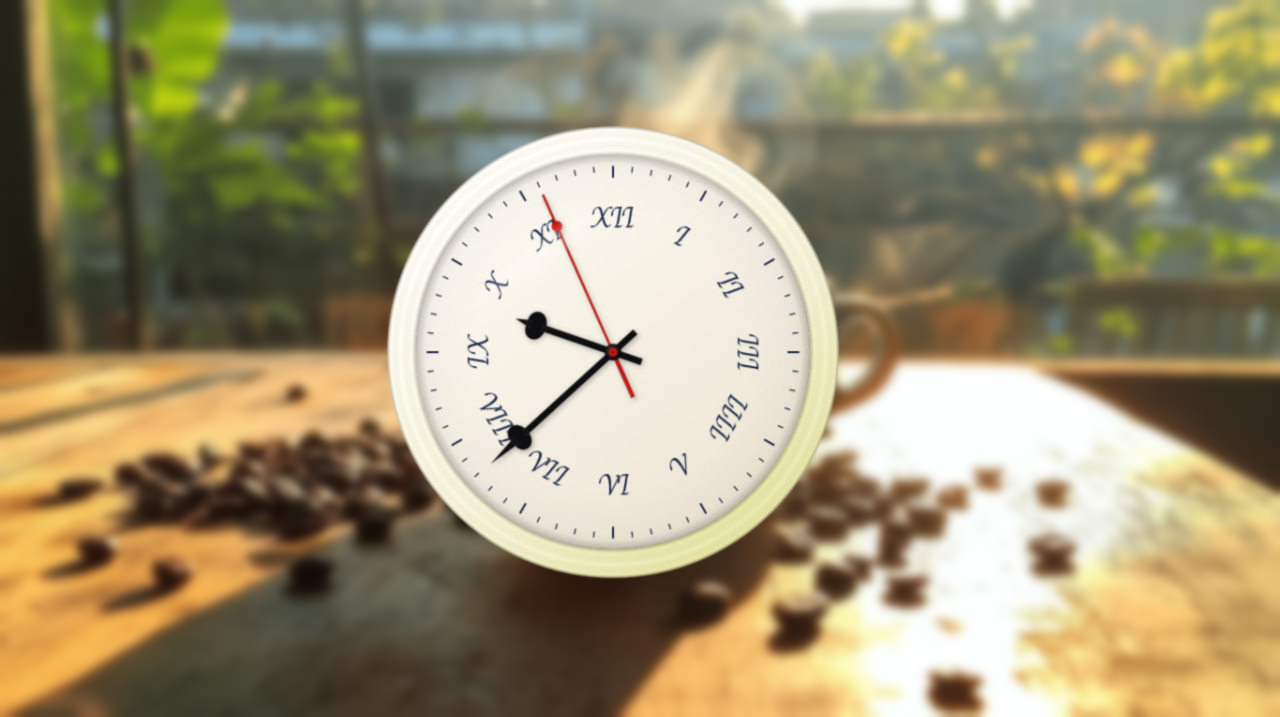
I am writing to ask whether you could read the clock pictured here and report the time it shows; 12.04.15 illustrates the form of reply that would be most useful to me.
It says 9.37.56
